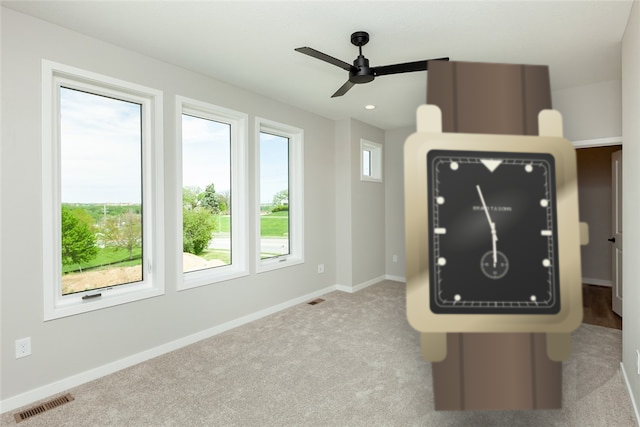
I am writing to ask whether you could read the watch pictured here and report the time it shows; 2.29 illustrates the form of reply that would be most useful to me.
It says 5.57
